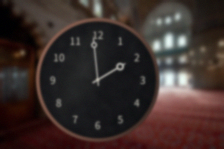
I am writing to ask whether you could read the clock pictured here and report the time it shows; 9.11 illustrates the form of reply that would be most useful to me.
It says 1.59
